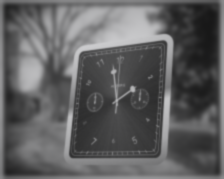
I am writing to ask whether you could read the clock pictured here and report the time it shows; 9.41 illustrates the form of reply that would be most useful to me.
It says 1.58
